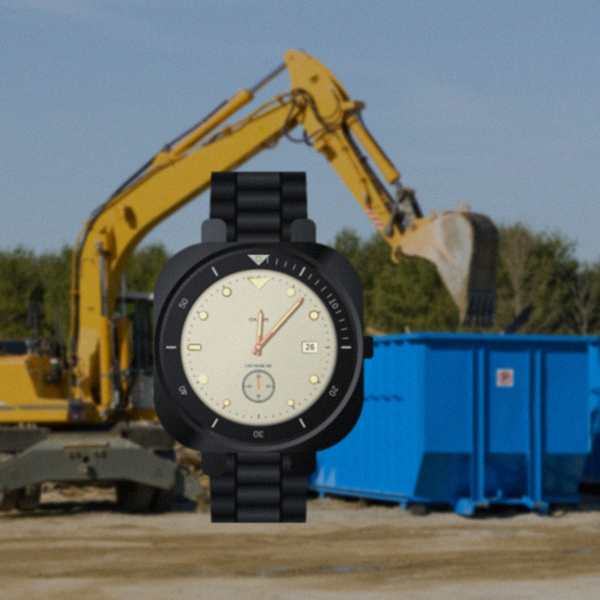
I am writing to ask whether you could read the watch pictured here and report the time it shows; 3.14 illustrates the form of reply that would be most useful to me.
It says 12.07
